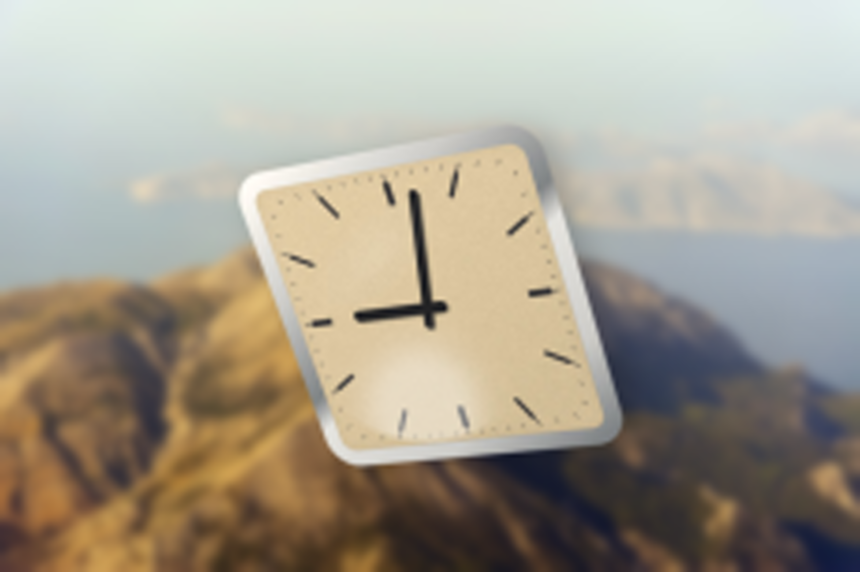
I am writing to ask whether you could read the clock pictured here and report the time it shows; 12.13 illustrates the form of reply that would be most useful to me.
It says 9.02
